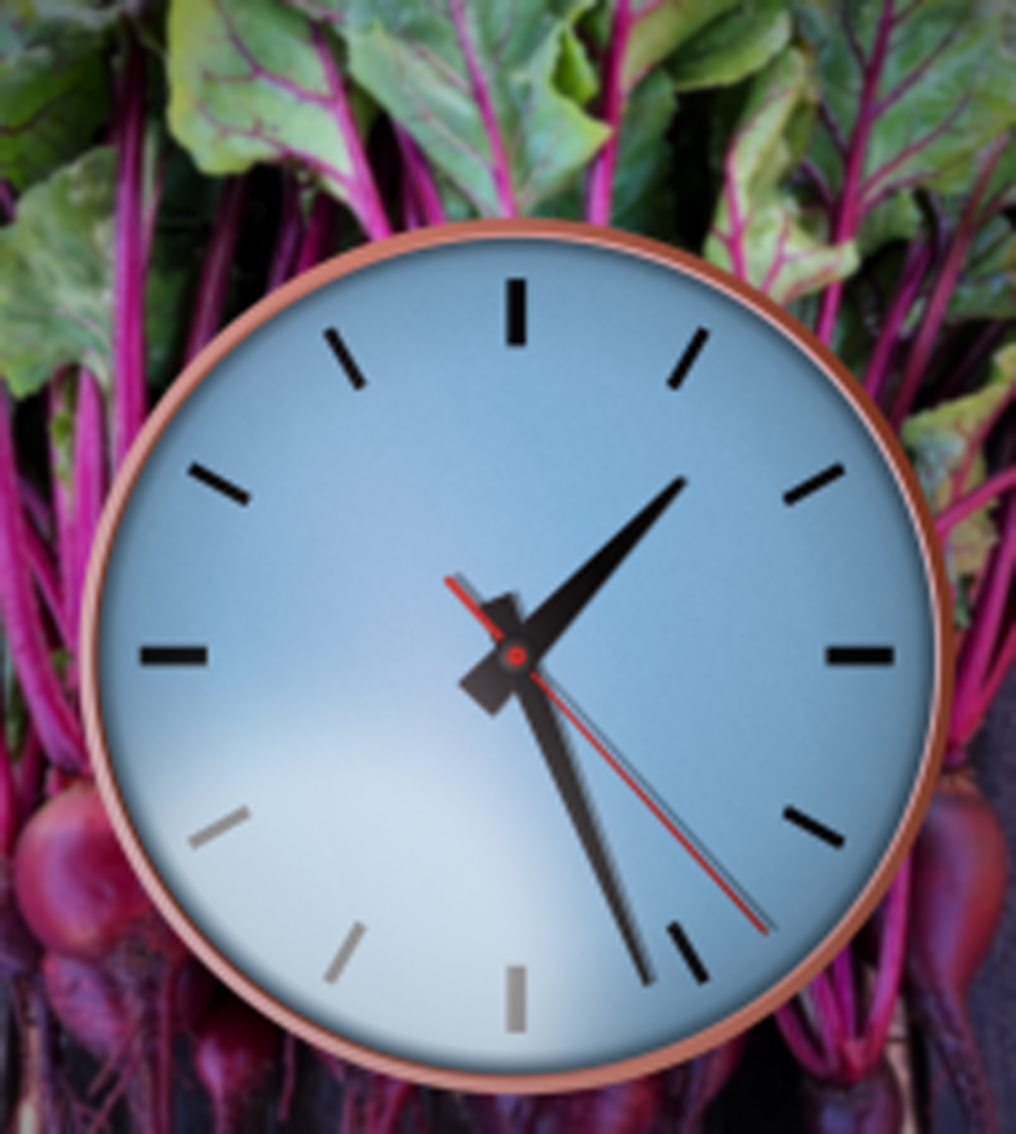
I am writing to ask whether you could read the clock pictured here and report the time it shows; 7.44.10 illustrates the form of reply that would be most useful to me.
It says 1.26.23
